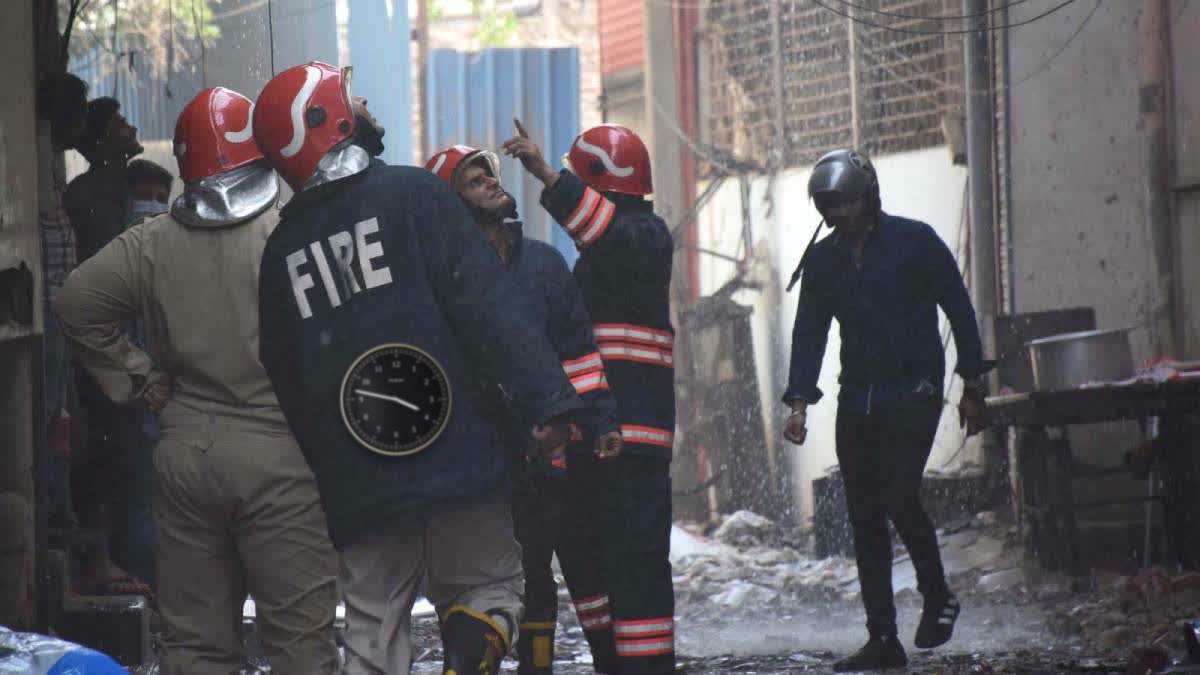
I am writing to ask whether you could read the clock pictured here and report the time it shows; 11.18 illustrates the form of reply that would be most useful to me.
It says 3.47
